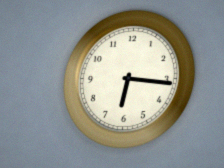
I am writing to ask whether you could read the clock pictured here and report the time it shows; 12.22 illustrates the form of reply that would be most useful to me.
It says 6.16
